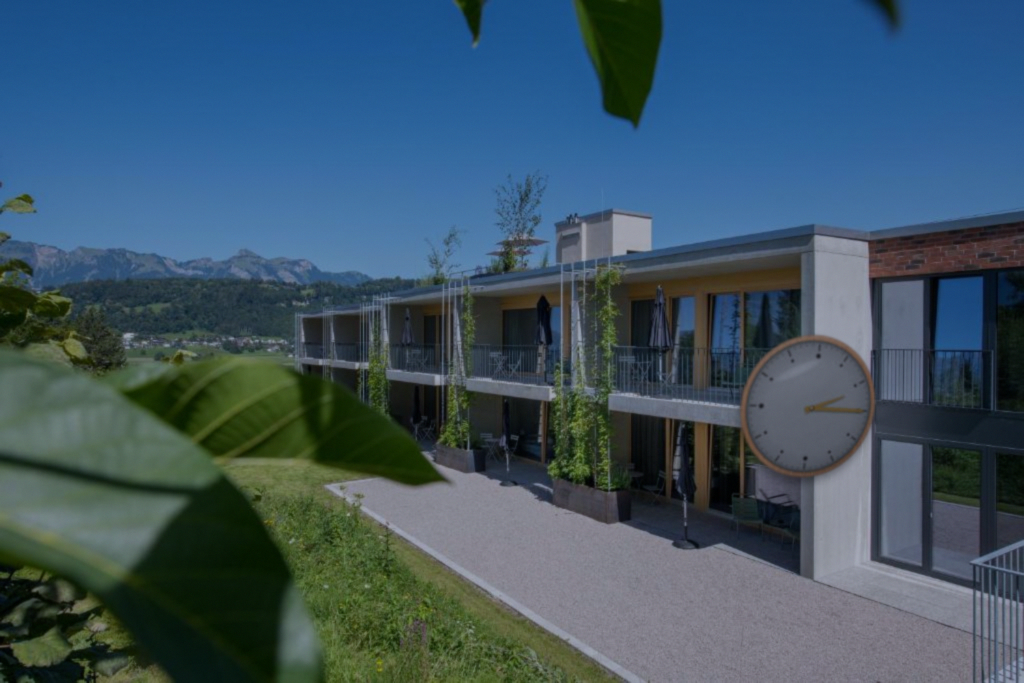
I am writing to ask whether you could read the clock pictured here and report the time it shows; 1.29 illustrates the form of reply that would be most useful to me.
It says 2.15
